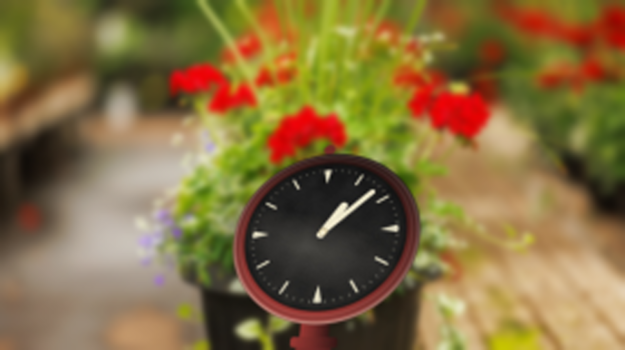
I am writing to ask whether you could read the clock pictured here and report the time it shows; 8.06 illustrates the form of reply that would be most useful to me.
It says 1.08
